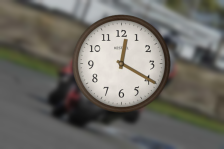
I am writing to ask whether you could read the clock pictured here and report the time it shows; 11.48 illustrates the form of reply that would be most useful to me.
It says 12.20
